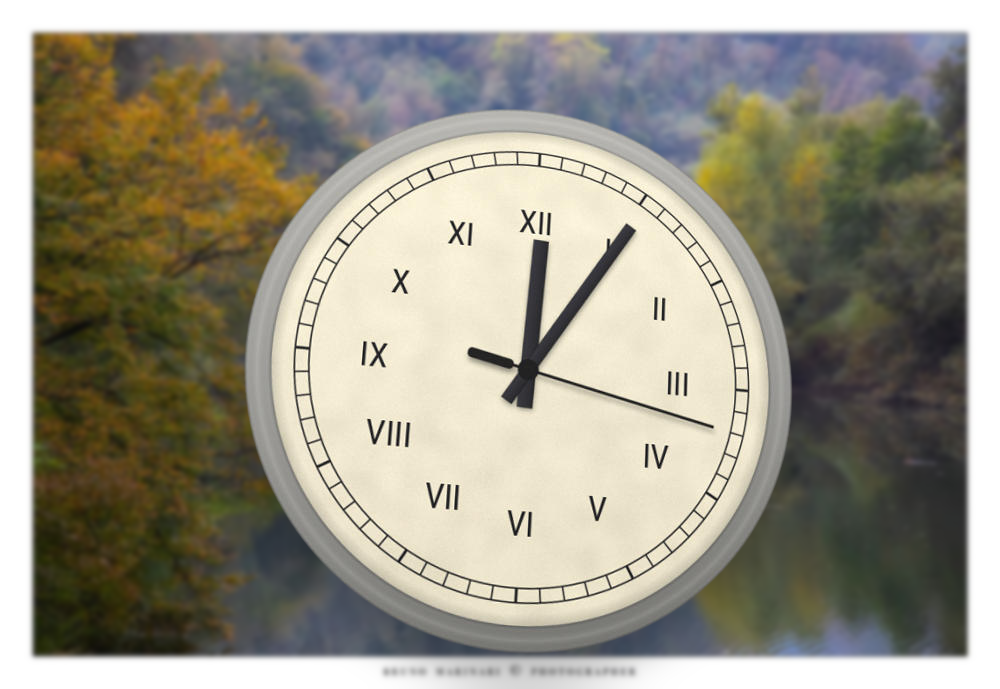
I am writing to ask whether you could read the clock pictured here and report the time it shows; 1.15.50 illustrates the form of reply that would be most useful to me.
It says 12.05.17
